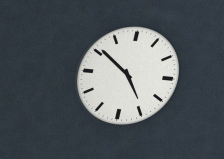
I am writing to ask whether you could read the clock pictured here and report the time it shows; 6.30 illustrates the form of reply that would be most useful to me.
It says 4.51
